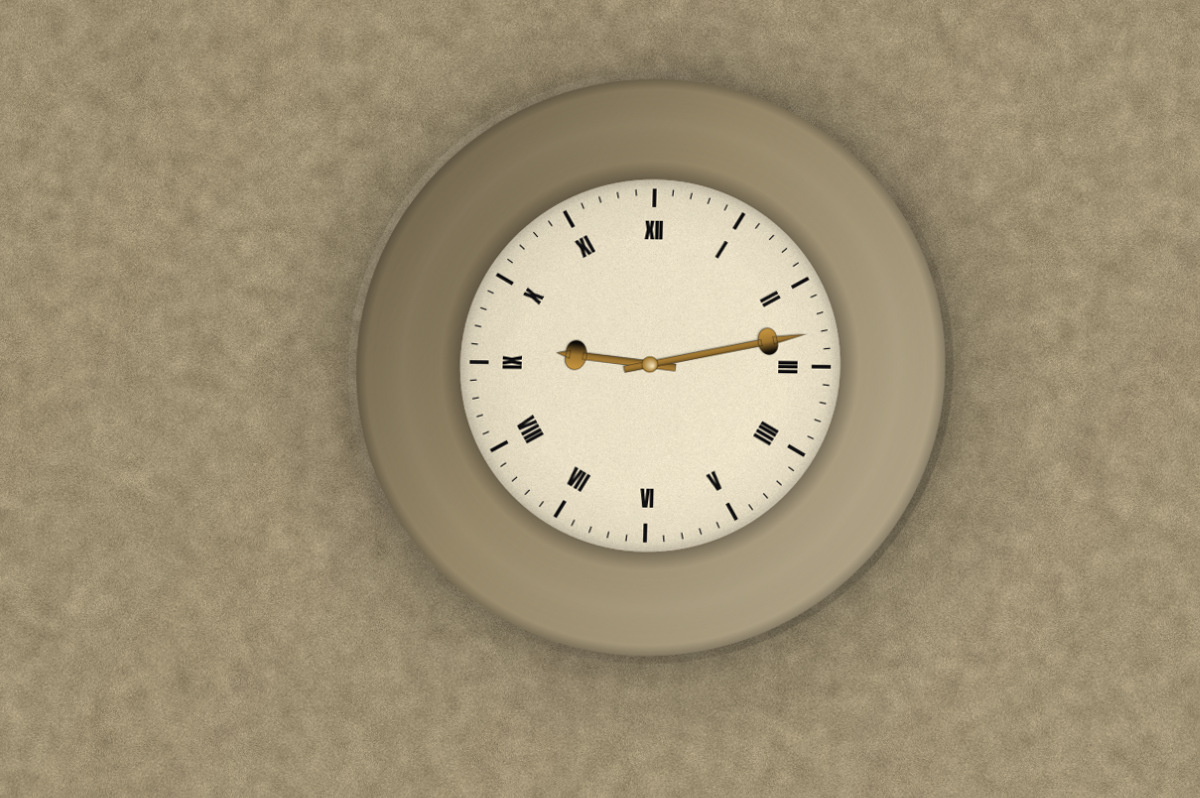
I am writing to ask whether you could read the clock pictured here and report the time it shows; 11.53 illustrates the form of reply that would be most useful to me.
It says 9.13
